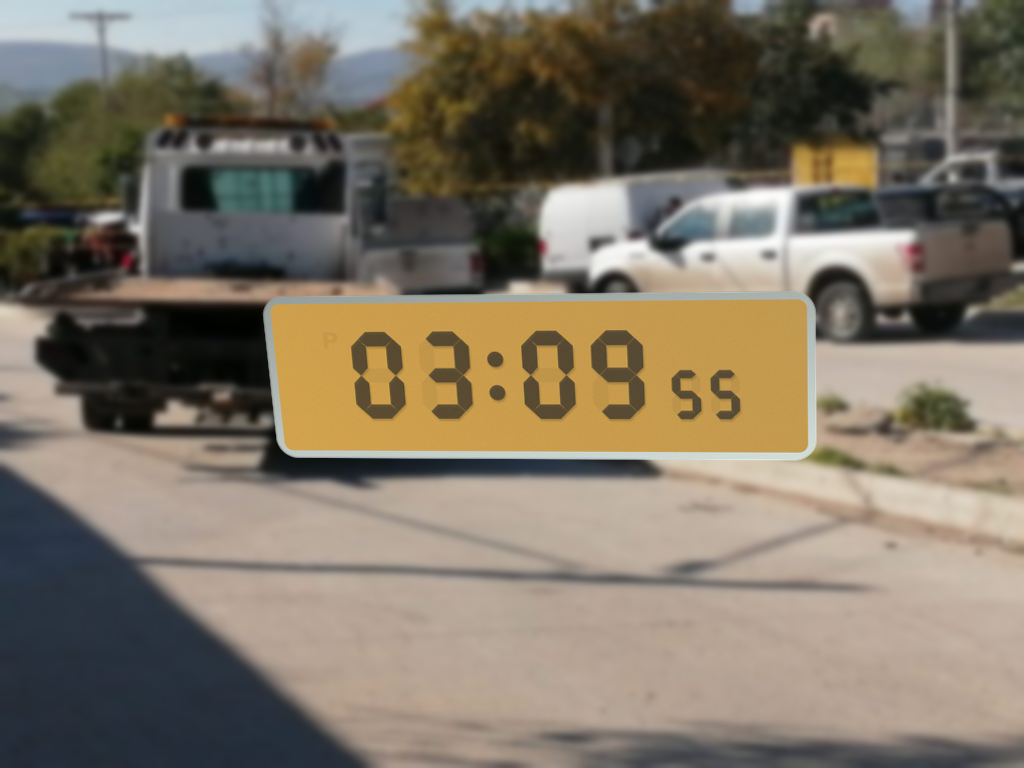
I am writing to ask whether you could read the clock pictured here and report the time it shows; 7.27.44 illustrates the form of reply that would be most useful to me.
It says 3.09.55
